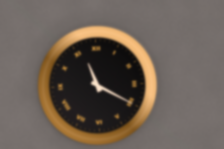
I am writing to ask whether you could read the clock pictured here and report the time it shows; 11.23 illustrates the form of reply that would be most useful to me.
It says 11.20
